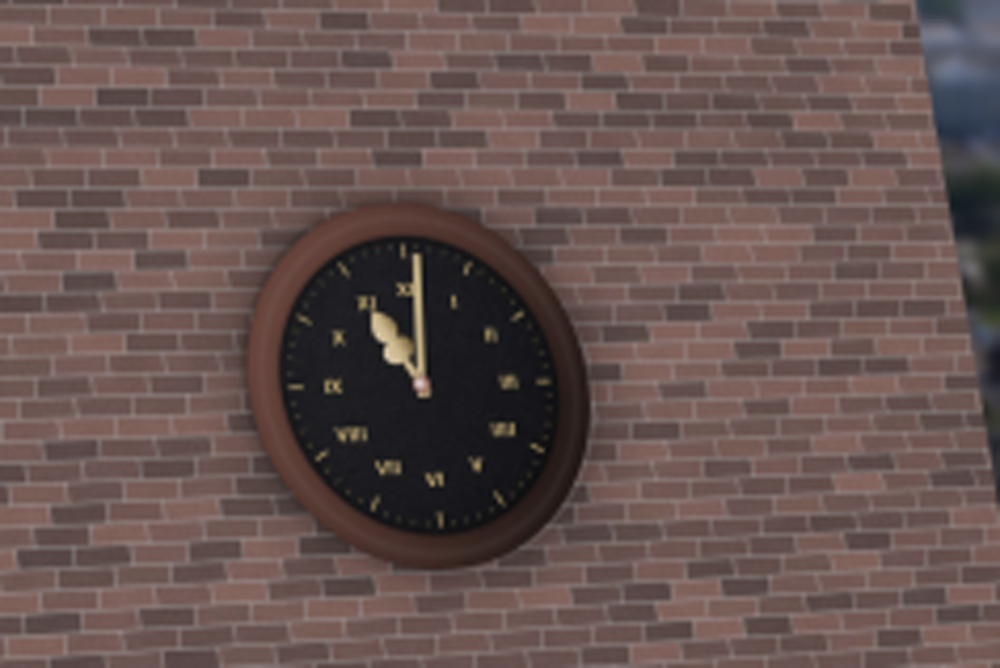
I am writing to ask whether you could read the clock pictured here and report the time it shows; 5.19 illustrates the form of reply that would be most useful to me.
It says 11.01
